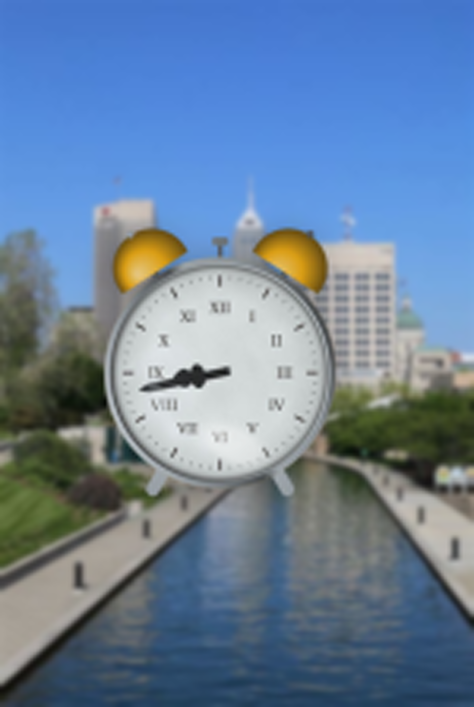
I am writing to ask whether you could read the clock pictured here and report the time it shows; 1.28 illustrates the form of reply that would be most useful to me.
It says 8.43
